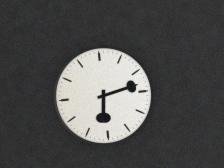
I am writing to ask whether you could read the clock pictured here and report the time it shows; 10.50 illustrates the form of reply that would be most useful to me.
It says 6.13
